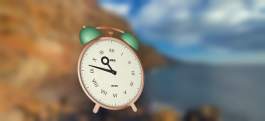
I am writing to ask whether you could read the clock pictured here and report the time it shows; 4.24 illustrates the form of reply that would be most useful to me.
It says 10.47
